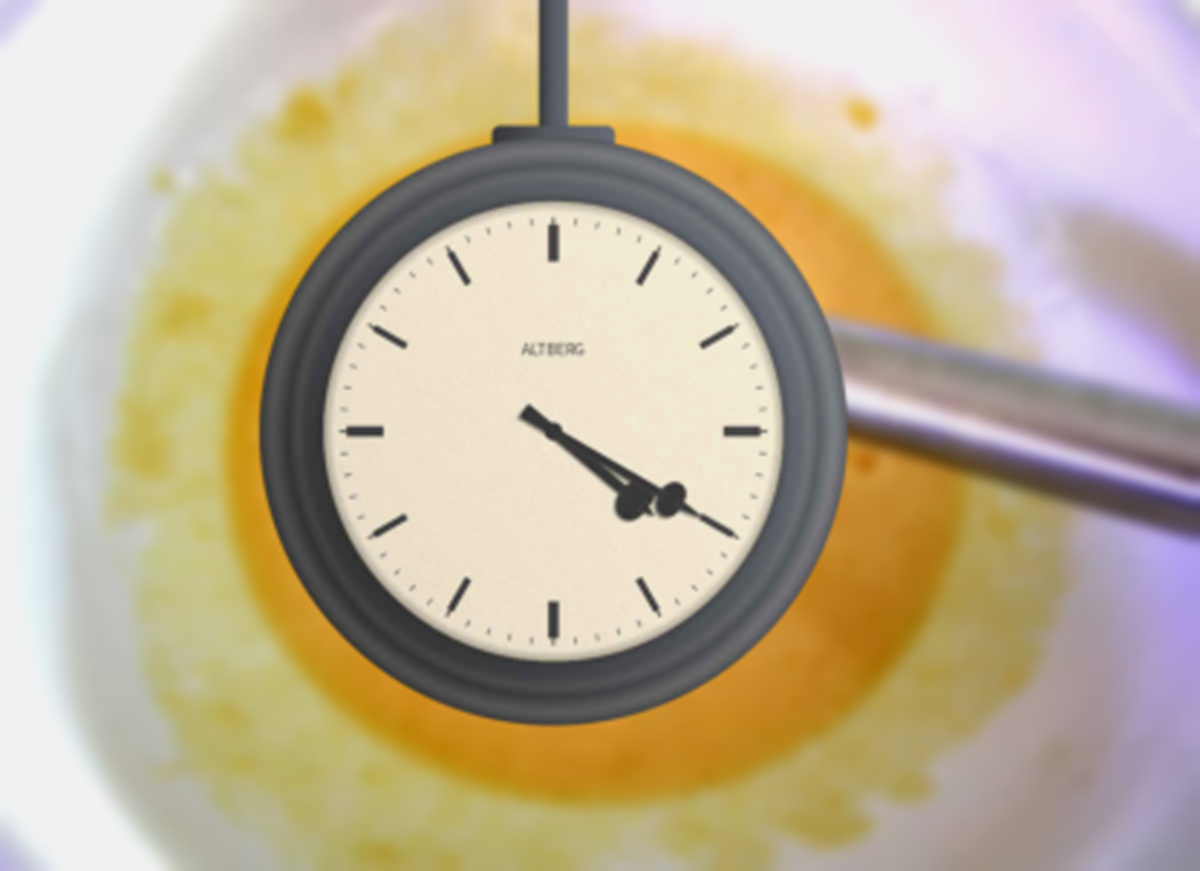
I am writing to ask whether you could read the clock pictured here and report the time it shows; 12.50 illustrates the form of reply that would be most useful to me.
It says 4.20
